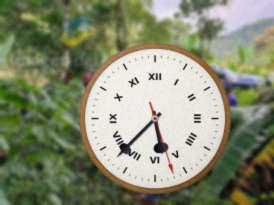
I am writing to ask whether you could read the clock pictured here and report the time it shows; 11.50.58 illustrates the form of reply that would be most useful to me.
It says 5.37.27
